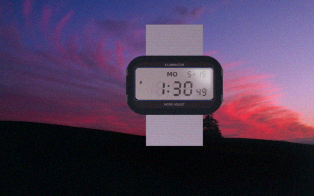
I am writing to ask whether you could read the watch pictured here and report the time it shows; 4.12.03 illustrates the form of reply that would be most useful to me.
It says 1.30.49
